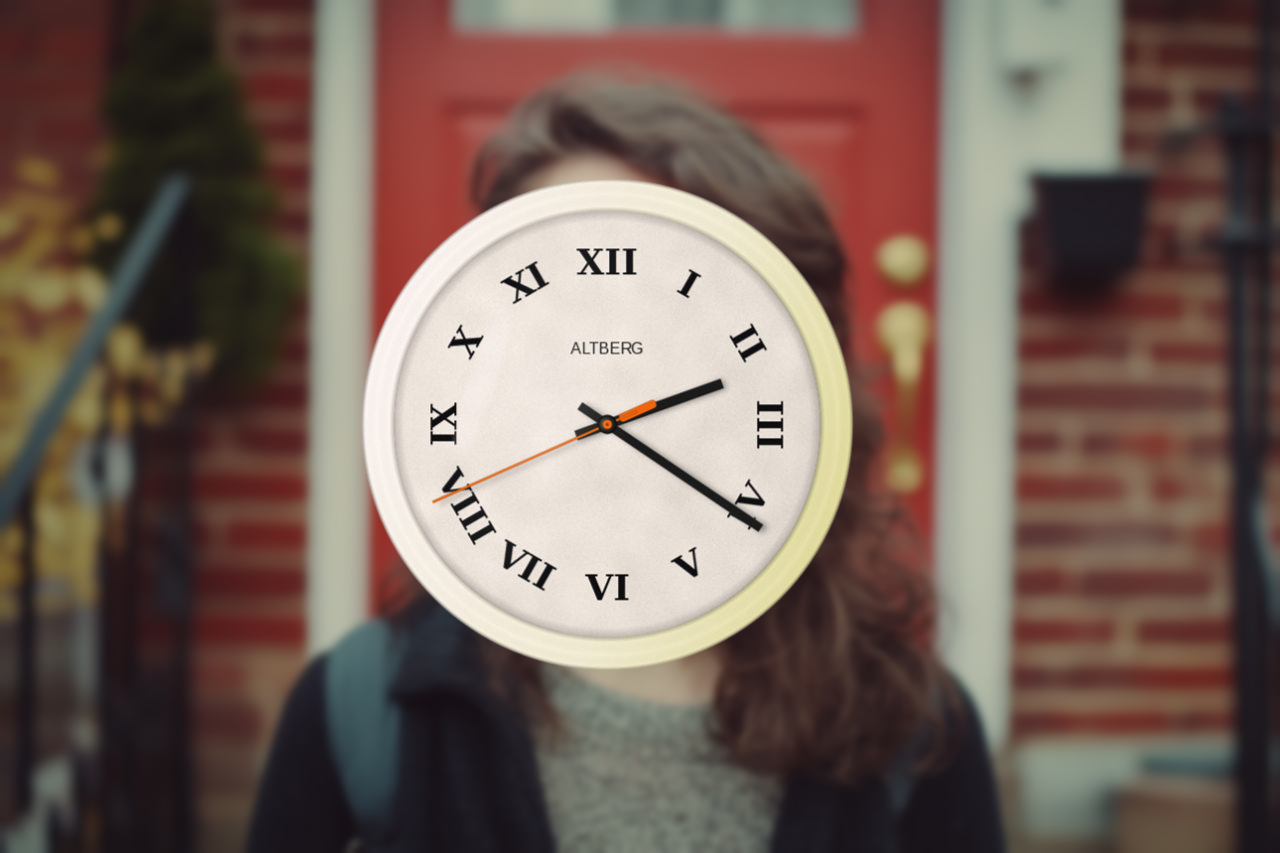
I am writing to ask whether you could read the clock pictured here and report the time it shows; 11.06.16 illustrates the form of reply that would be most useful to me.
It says 2.20.41
